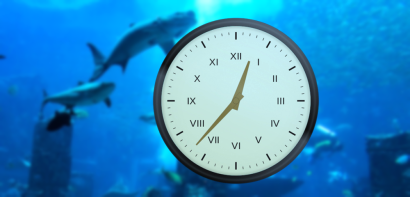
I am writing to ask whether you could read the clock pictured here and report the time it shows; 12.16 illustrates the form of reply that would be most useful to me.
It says 12.37
